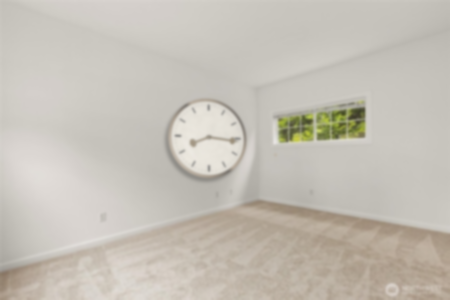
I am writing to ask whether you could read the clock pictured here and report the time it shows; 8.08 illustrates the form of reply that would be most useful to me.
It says 8.16
